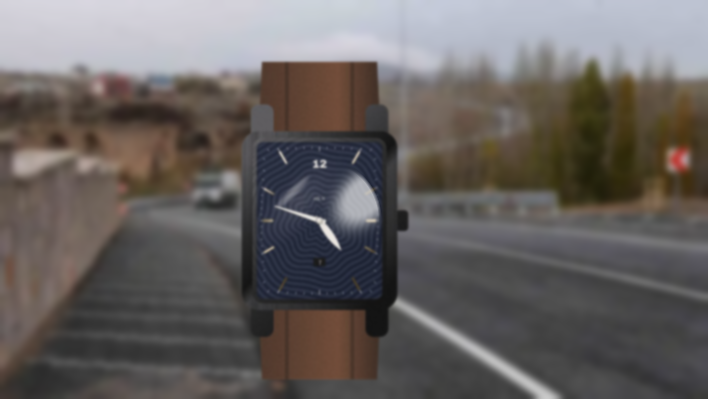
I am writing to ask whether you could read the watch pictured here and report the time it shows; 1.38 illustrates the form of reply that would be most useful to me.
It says 4.48
